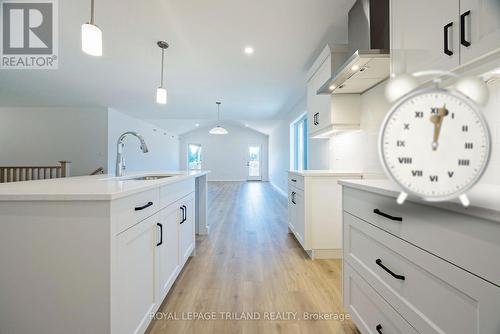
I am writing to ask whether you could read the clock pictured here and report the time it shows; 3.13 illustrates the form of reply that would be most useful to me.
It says 12.02
